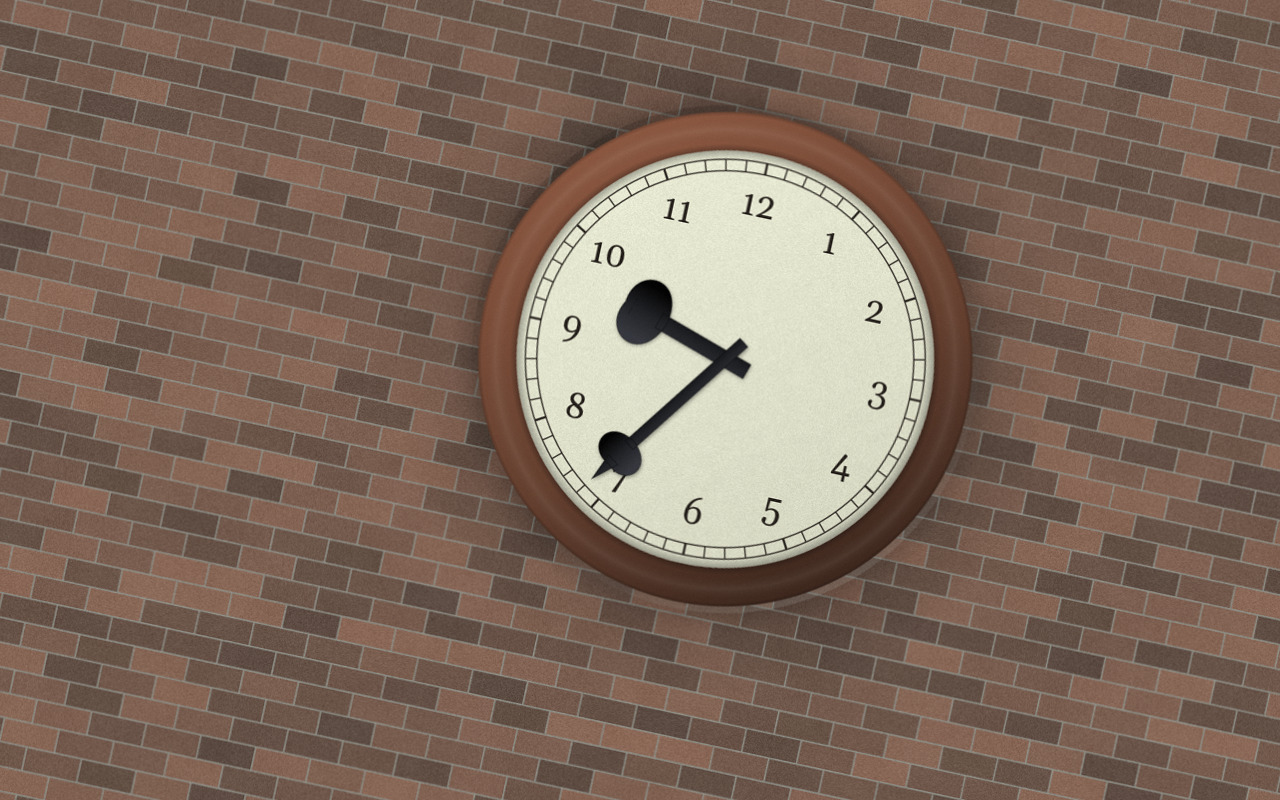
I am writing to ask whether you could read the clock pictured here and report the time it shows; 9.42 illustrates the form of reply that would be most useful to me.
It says 9.36
